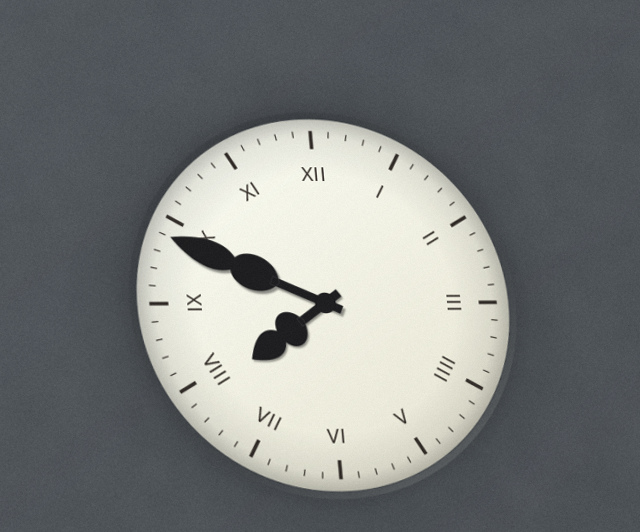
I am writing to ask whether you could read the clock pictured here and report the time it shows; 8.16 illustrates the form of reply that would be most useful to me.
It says 7.49
